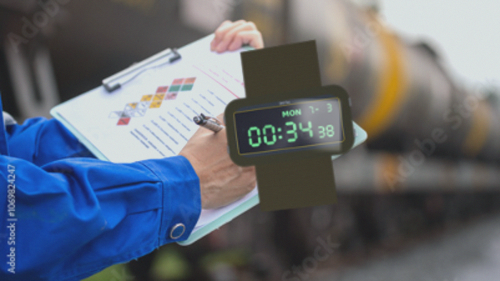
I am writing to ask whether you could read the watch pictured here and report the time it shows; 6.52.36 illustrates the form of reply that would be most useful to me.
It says 0.34.38
